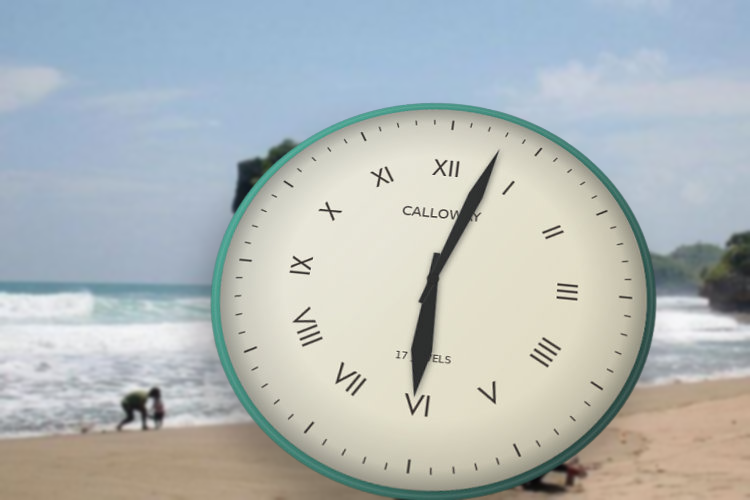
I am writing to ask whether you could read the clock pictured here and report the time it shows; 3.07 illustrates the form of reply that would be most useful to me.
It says 6.03
